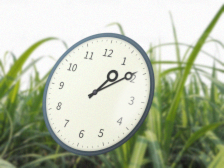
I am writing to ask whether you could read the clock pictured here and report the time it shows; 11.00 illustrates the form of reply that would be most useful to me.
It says 1.09
